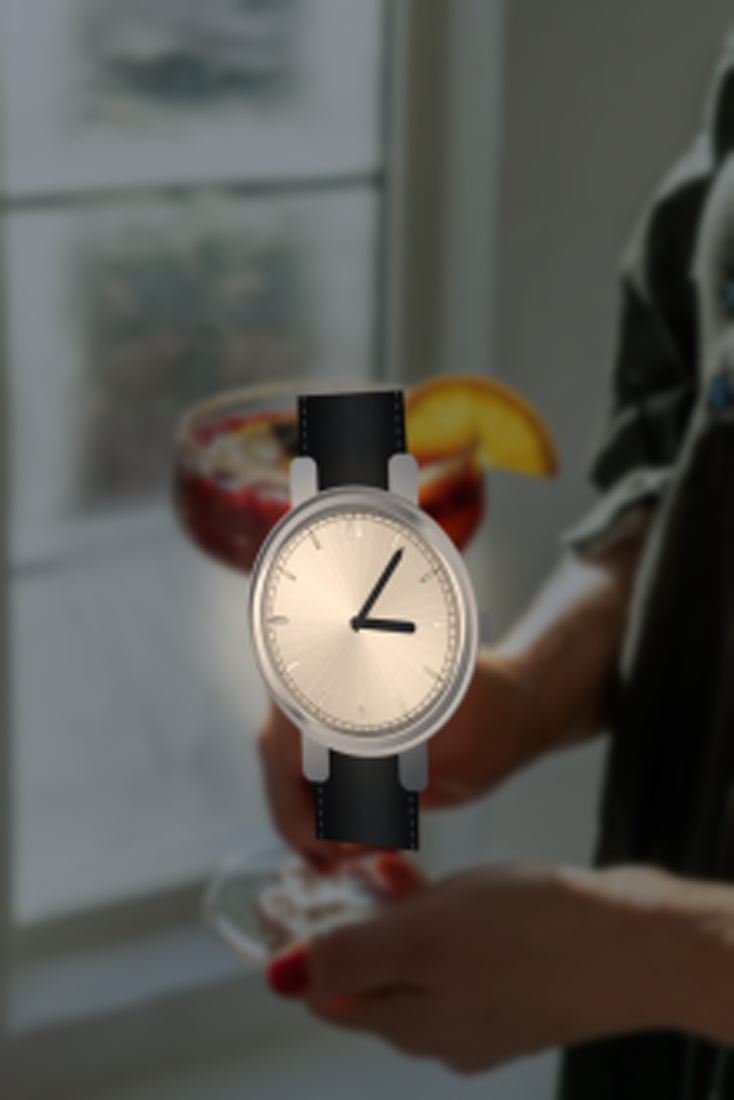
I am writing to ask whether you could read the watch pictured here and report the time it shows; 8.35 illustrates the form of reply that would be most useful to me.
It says 3.06
